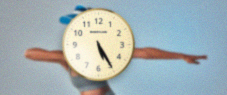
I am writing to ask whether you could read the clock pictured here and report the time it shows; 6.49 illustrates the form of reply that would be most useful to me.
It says 5.25
